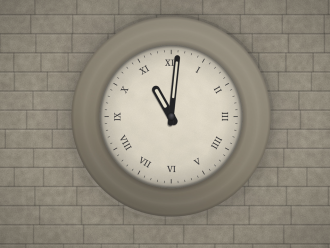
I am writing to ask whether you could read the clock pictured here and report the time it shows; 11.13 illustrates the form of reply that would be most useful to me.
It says 11.01
